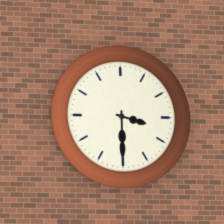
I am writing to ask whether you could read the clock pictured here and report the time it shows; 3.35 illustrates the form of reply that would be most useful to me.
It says 3.30
